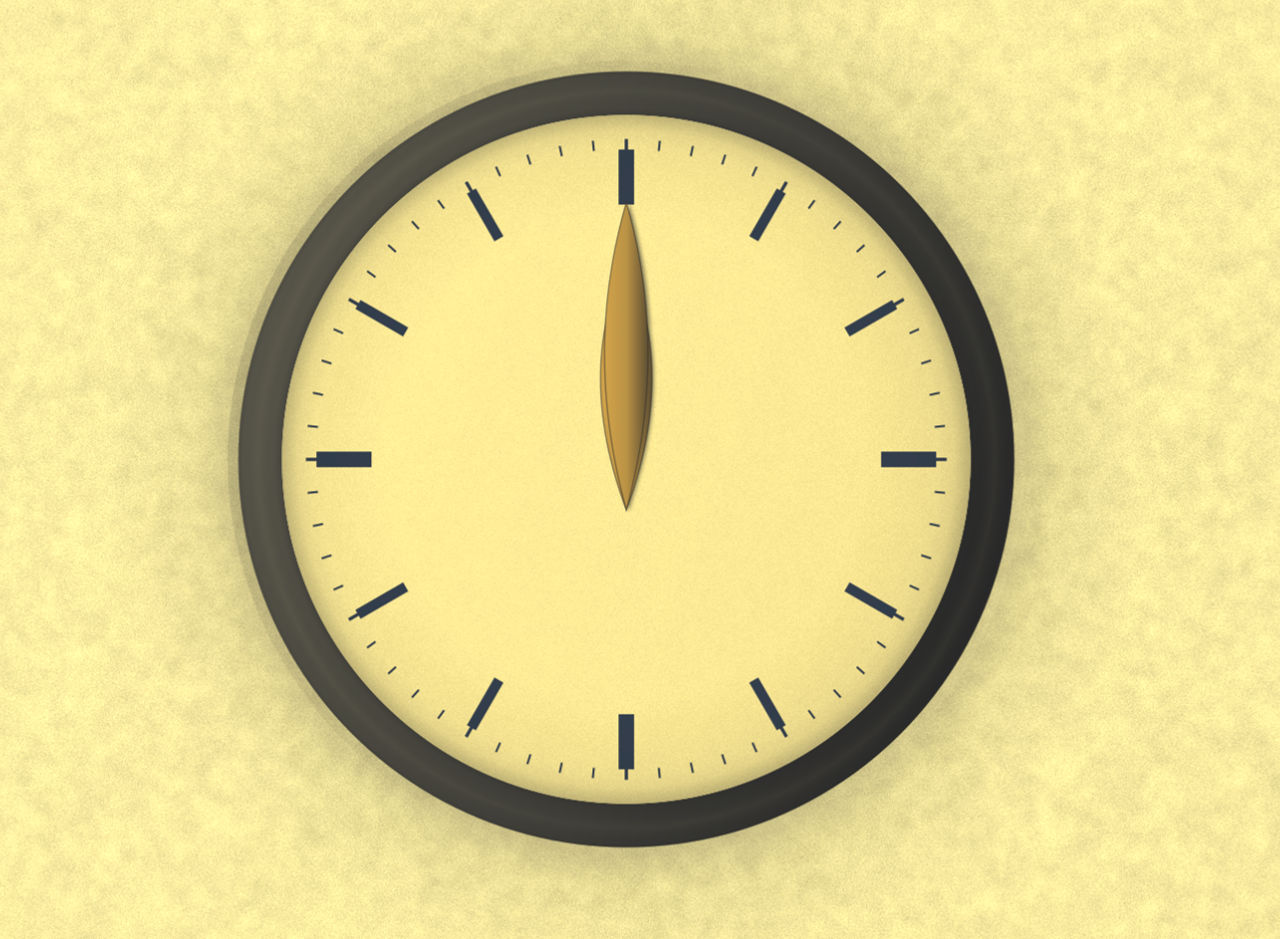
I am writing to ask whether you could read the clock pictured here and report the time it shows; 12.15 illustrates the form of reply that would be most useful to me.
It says 12.00
